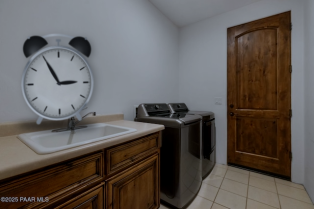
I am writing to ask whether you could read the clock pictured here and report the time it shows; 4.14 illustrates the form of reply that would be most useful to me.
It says 2.55
